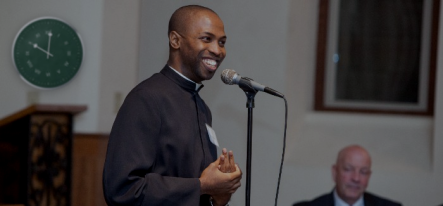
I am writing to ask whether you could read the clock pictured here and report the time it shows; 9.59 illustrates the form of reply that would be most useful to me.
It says 10.01
